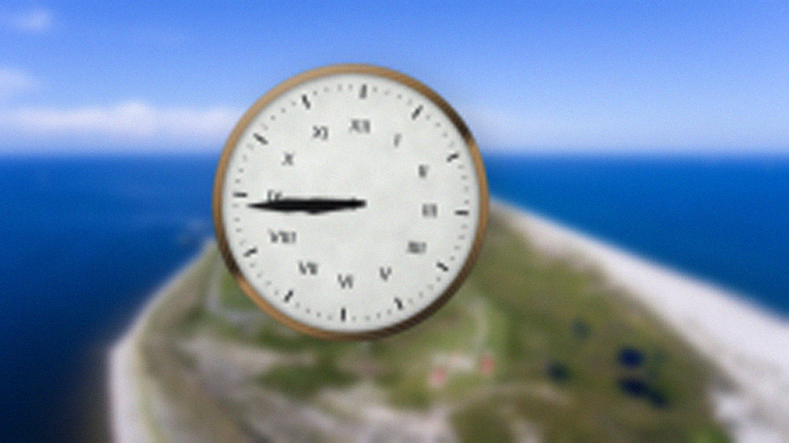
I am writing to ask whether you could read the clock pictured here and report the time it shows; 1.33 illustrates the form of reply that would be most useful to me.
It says 8.44
